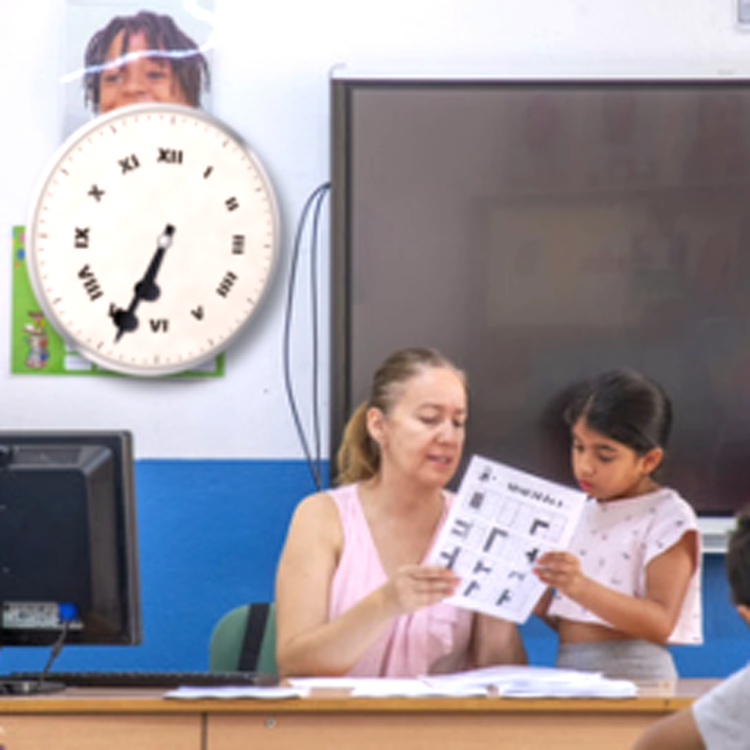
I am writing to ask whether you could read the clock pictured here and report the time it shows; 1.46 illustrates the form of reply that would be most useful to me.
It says 6.34
